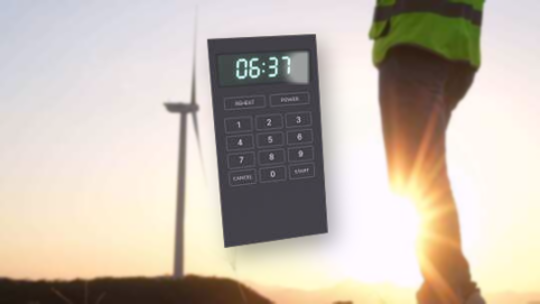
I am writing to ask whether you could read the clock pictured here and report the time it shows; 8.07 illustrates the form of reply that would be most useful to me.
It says 6.37
